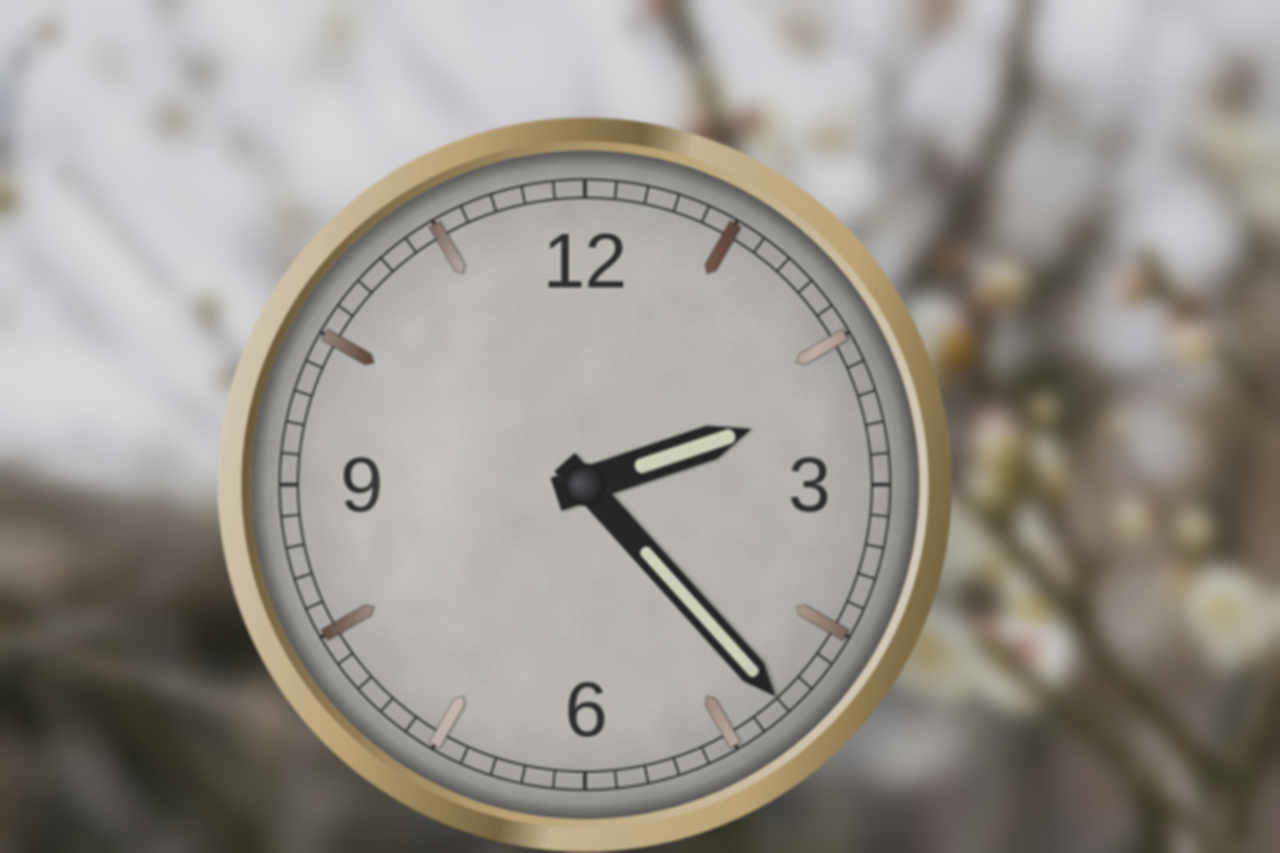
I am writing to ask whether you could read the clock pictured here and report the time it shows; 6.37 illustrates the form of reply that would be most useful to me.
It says 2.23
